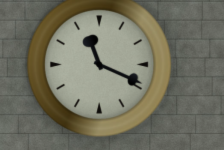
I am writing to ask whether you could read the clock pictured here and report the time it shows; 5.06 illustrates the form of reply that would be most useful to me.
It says 11.19
